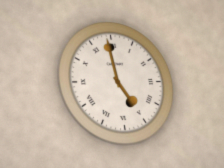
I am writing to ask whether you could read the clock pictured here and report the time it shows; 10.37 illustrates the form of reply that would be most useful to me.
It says 4.59
